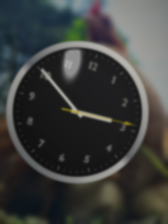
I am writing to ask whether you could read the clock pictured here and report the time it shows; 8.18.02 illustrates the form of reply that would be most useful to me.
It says 2.50.14
